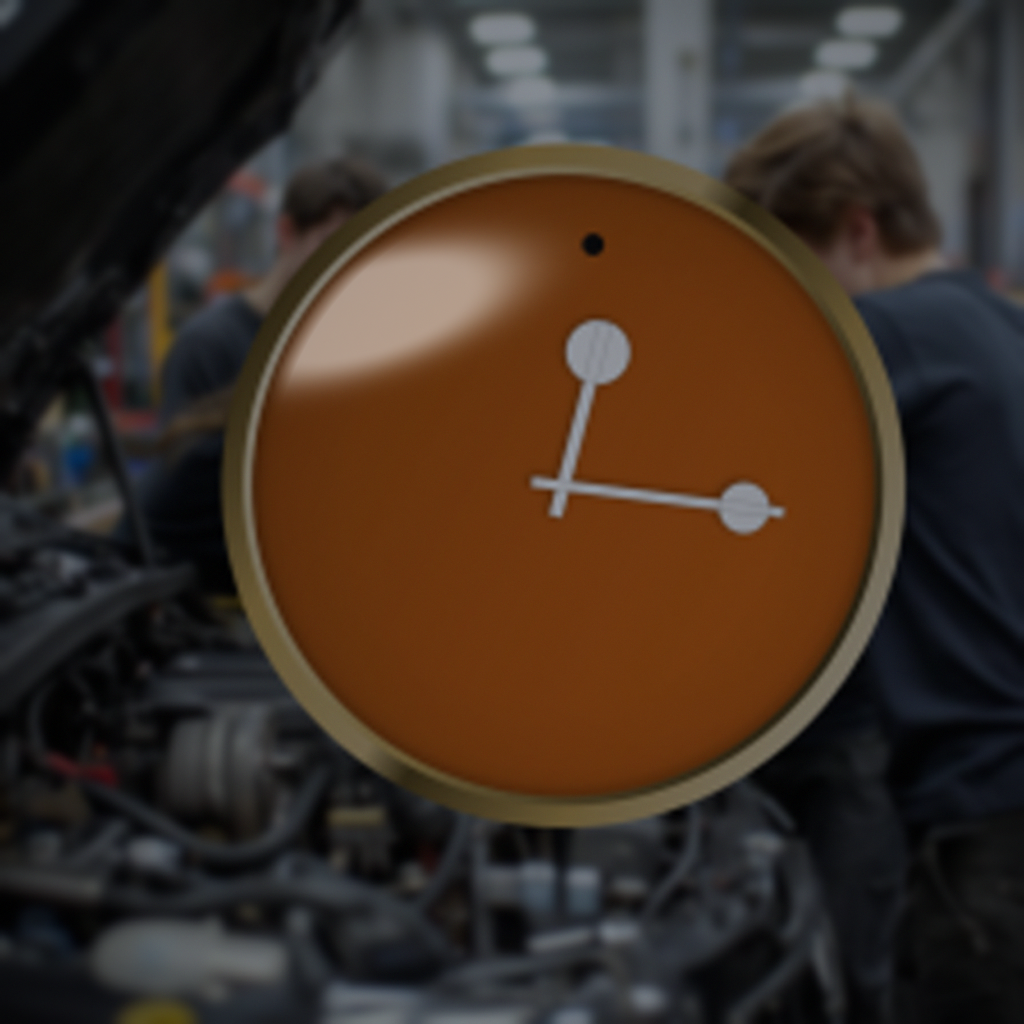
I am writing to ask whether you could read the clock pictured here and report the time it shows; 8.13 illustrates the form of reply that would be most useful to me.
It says 12.15
